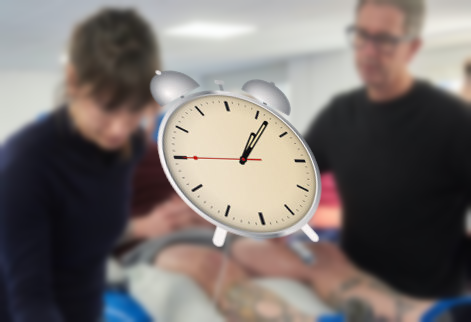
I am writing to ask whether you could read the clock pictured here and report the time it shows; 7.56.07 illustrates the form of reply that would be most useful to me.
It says 1.06.45
